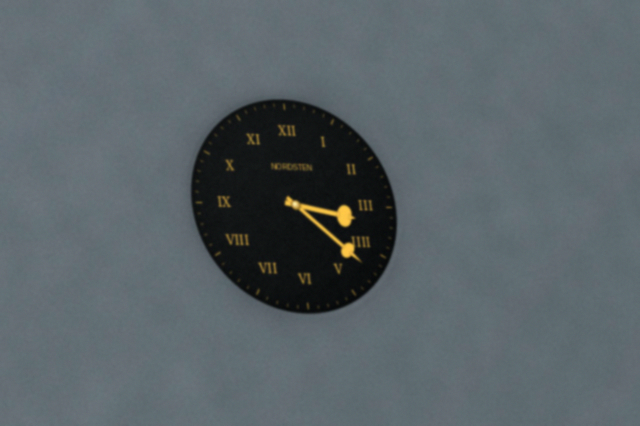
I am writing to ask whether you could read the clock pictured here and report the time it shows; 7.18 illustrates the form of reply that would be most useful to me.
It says 3.22
